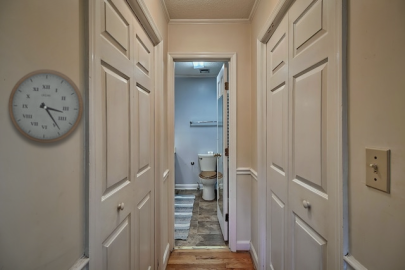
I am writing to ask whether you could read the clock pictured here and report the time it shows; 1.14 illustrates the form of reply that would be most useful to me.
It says 3.24
